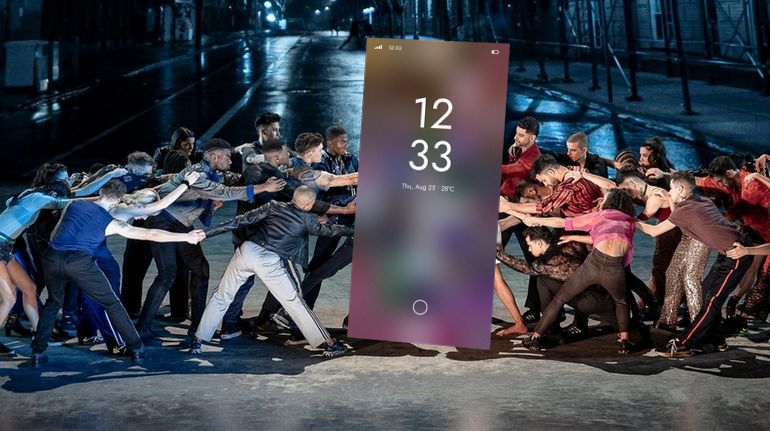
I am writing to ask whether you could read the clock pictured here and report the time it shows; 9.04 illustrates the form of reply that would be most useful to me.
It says 12.33
